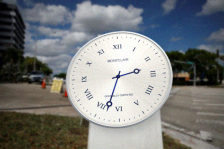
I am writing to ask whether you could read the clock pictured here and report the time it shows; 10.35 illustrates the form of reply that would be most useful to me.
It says 2.33
